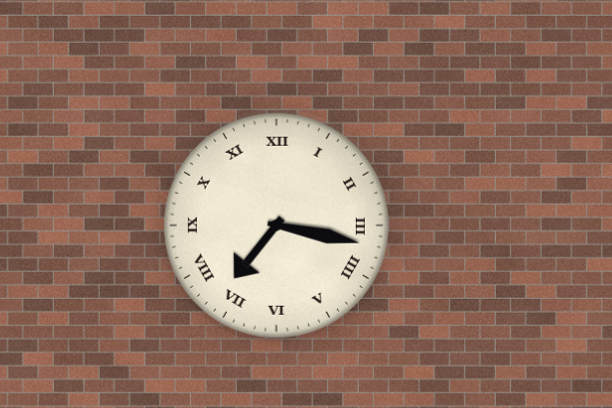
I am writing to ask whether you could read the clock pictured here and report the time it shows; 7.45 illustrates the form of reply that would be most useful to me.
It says 7.17
